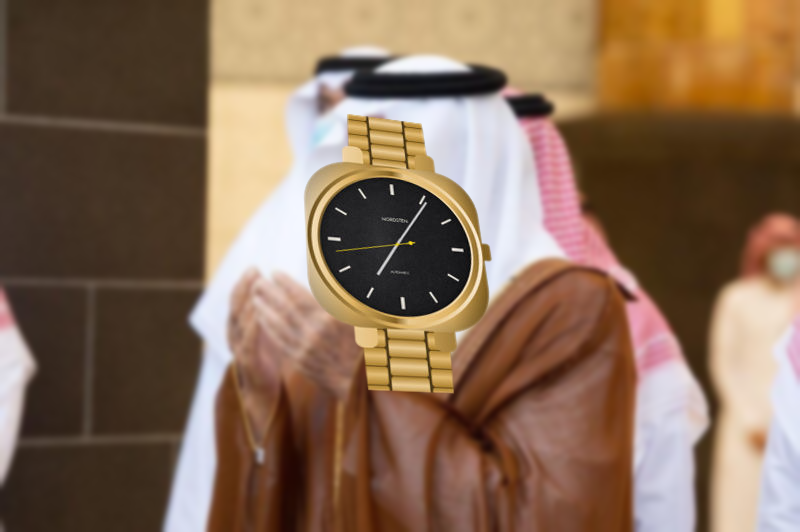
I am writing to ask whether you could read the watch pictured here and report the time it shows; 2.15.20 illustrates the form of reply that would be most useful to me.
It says 7.05.43
